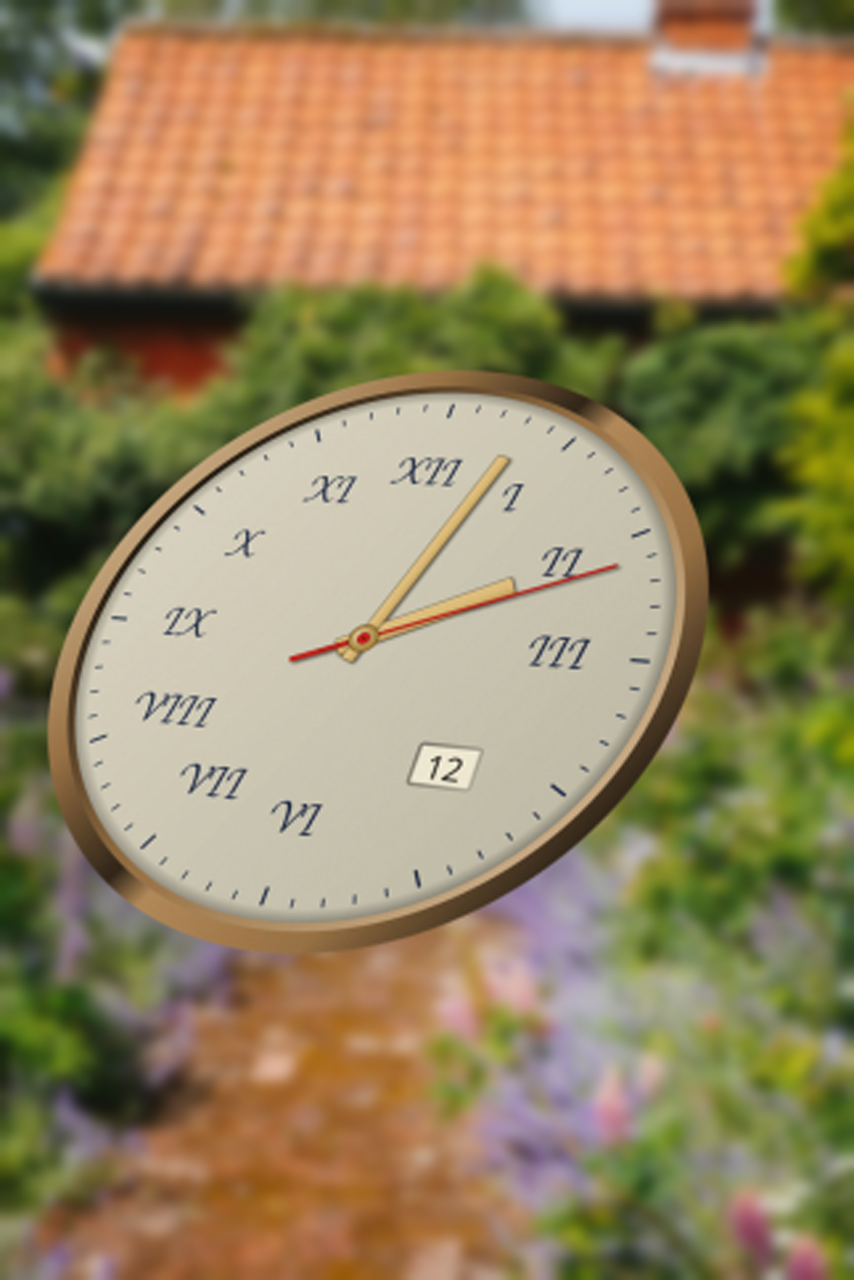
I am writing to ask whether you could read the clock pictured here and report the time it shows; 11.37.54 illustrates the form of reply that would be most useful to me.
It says 2.03.11
